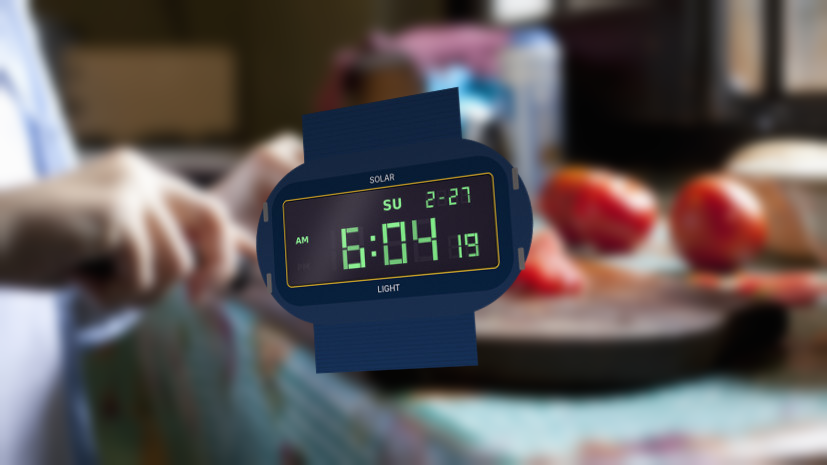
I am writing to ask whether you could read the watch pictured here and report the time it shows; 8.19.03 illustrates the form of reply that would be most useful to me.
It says 6.04.19
